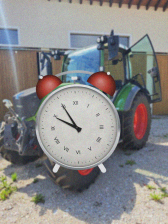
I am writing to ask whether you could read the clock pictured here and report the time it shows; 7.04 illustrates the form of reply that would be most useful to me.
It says 9.55
